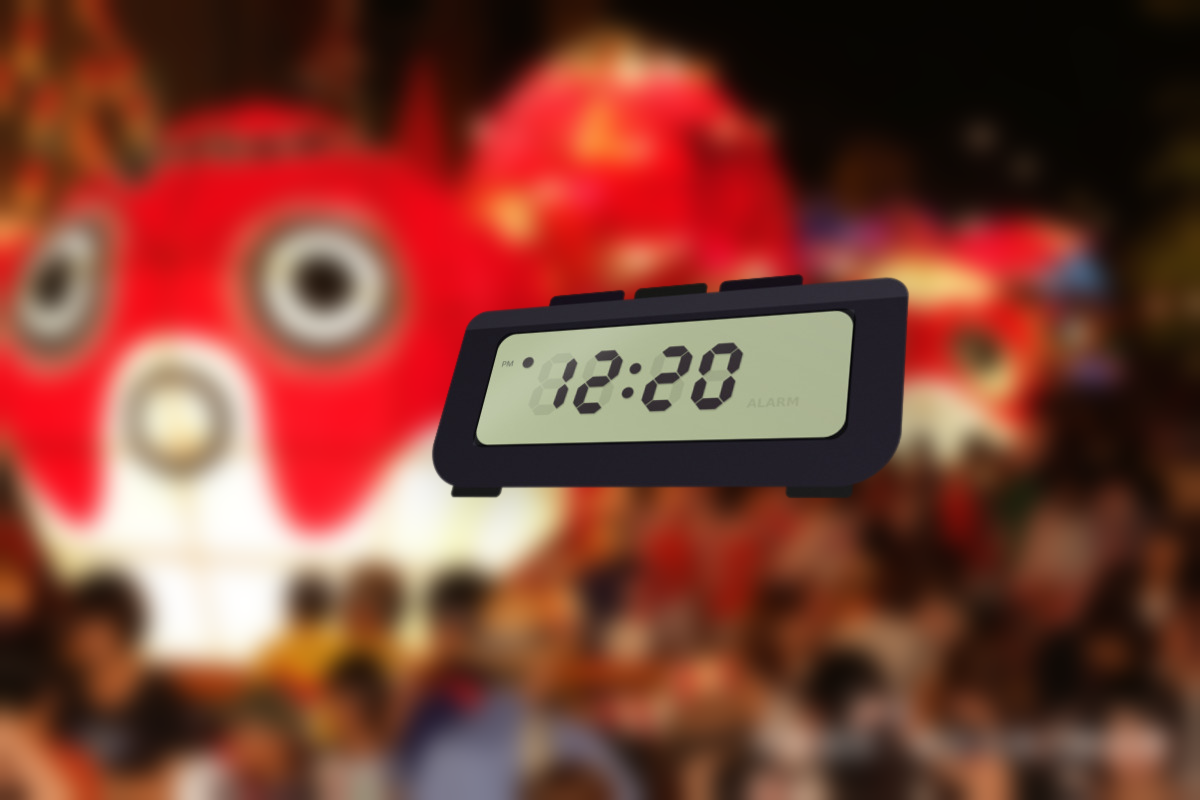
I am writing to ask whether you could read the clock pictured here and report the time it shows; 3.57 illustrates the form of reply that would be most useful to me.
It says 12.20
